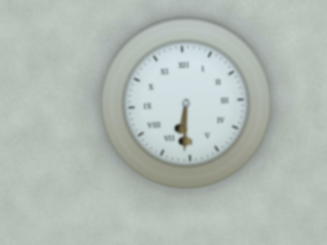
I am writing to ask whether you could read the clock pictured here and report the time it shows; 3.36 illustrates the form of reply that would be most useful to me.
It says 6.31
